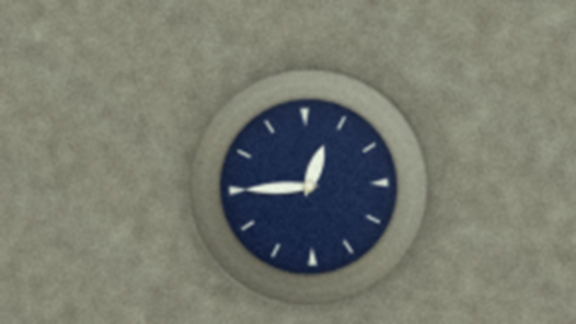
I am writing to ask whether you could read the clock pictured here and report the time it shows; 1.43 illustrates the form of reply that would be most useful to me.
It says 12.45
